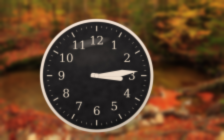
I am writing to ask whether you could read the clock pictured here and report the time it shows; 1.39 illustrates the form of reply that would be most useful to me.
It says 3.14
